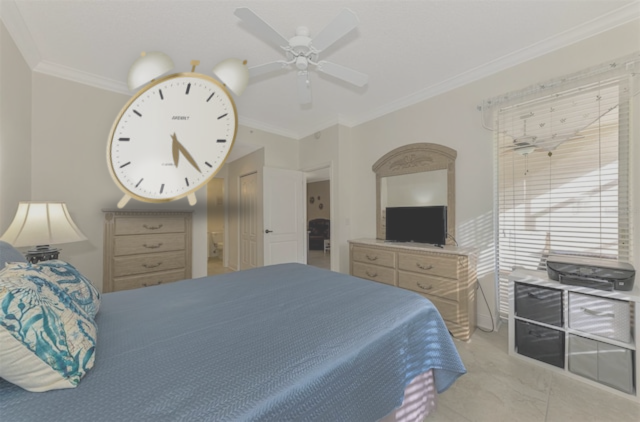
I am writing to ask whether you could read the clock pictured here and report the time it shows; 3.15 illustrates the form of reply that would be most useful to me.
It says 5.22
